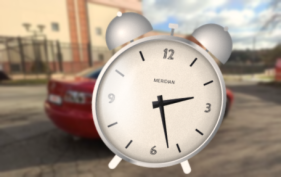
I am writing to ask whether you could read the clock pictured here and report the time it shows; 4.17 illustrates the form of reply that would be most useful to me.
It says 2.27
